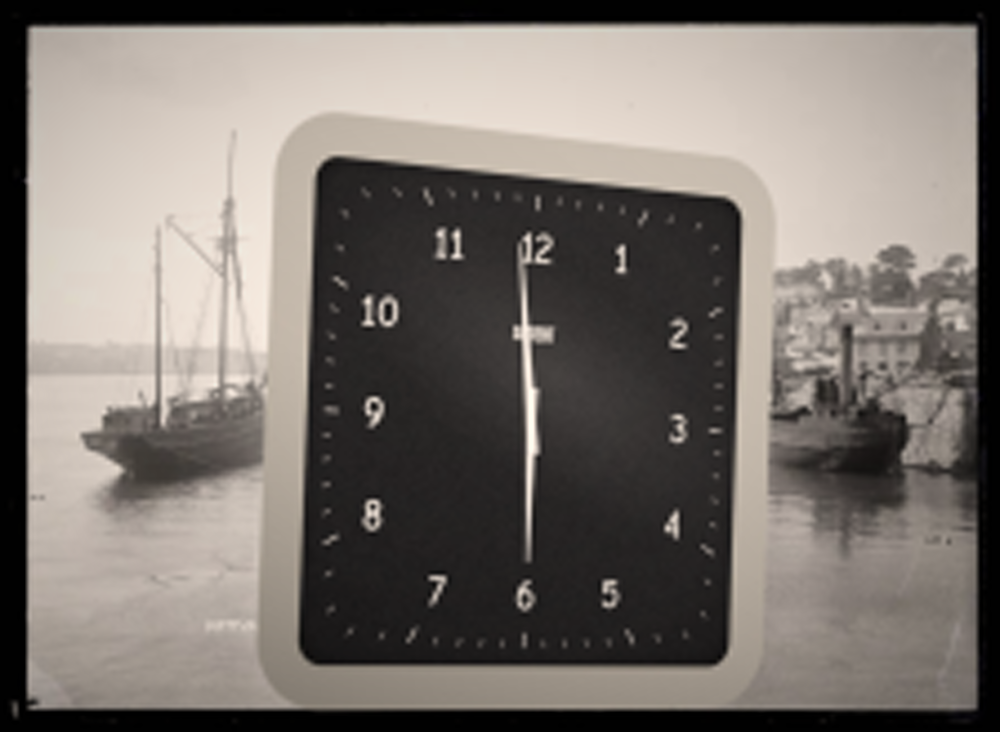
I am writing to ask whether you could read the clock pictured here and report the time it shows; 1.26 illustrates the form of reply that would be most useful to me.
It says 5.59
